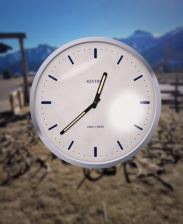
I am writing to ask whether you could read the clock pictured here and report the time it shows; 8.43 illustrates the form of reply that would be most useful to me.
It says 12.38
